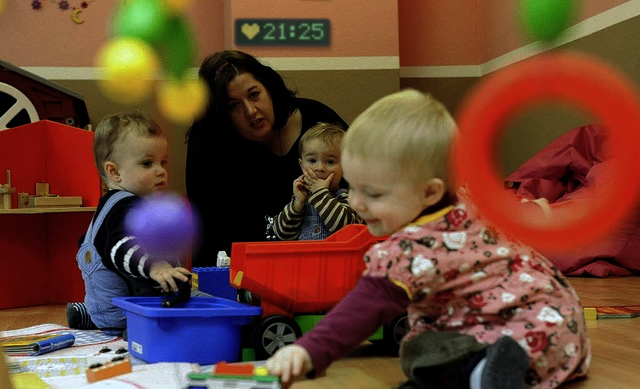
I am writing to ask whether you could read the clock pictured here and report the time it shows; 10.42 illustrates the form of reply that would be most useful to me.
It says 21.25
